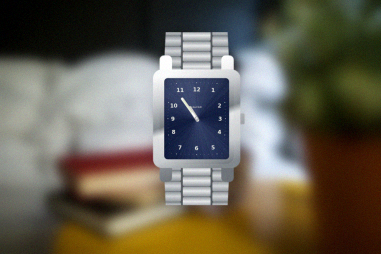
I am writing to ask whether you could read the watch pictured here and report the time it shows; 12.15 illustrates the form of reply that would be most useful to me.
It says 10.54
